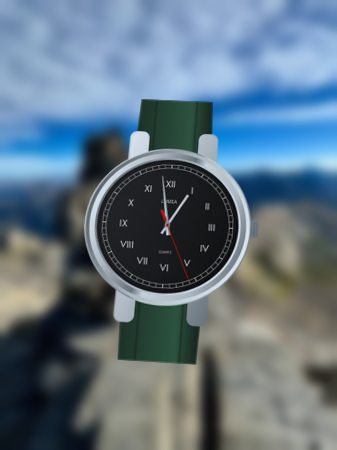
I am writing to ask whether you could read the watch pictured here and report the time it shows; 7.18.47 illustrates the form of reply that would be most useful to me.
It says 12.58.26
